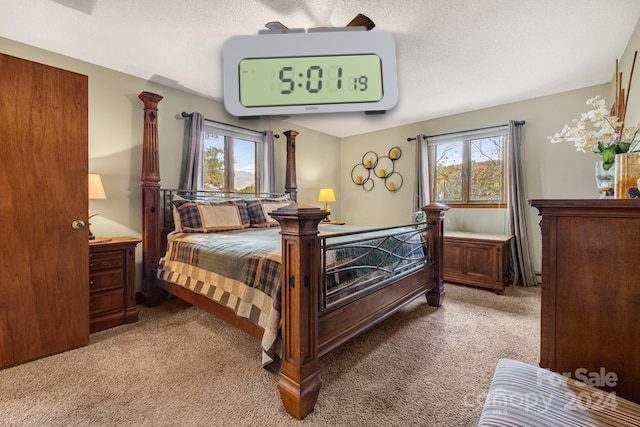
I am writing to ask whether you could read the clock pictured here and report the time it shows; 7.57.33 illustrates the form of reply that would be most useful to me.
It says 5.01.19
